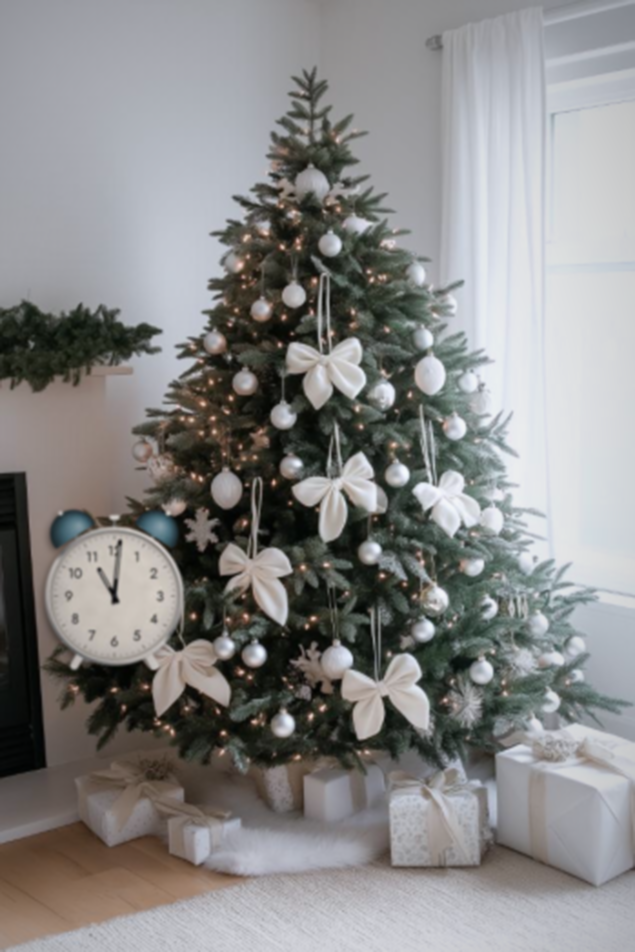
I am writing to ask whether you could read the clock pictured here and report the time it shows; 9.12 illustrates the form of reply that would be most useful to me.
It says 11.01
